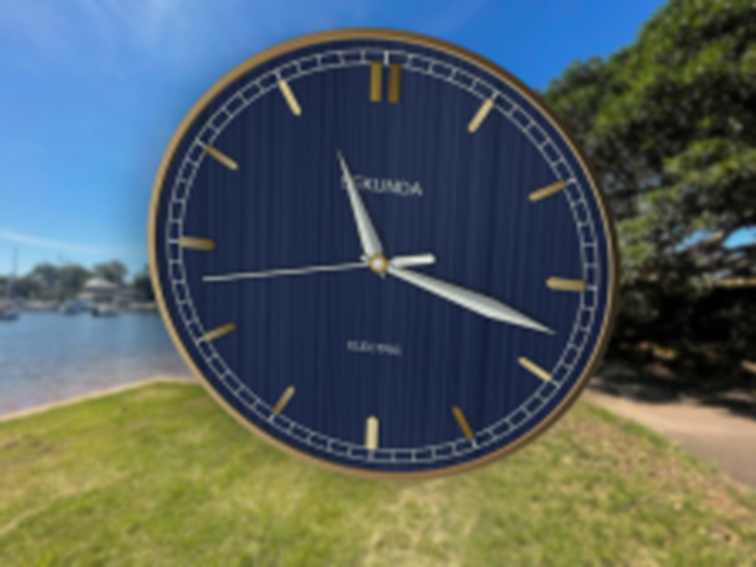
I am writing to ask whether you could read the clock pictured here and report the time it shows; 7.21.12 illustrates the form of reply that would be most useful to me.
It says 11.17.43
